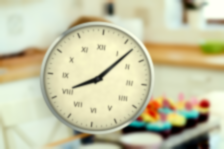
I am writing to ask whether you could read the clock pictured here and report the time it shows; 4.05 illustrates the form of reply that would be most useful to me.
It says 8.07
